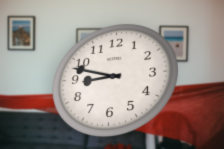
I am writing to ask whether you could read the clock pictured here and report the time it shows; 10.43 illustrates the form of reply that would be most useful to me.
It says 8.48
